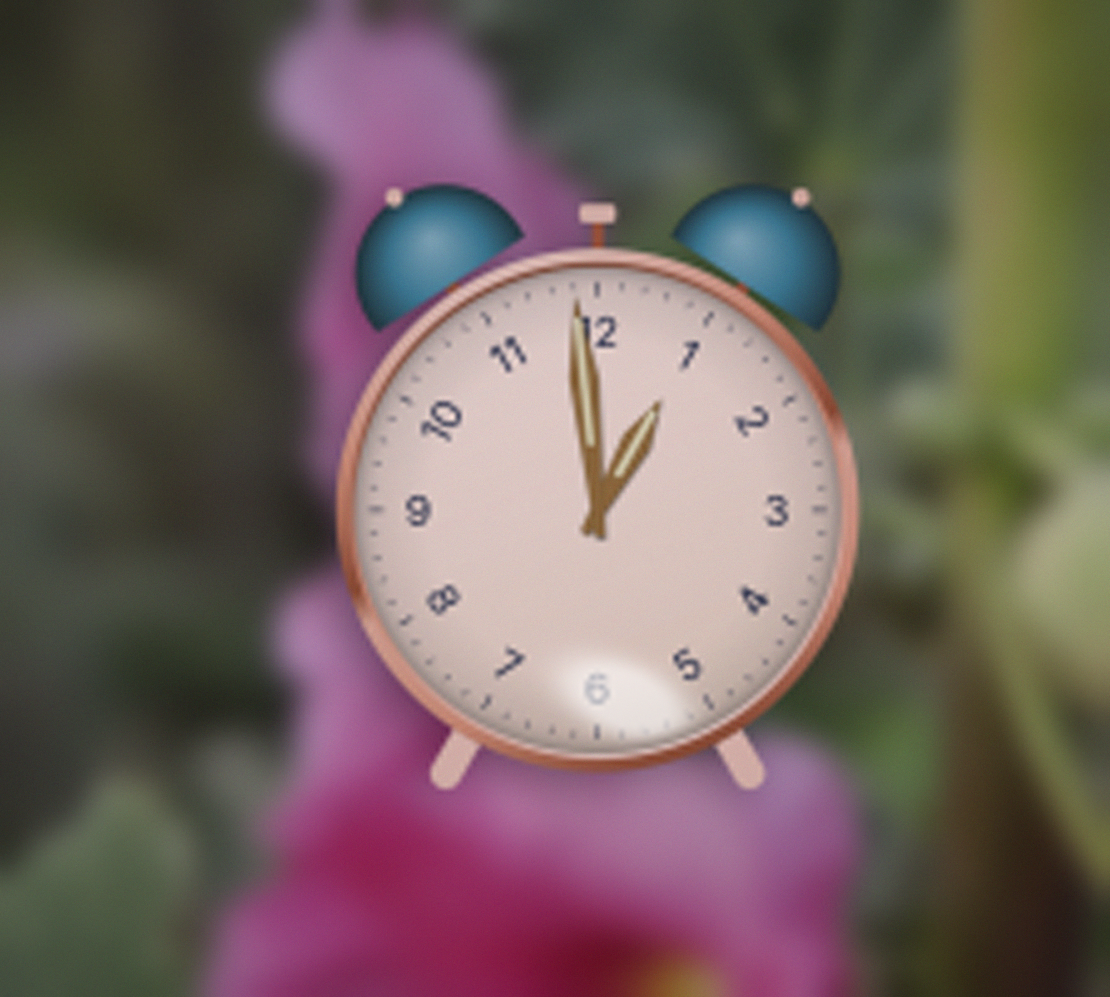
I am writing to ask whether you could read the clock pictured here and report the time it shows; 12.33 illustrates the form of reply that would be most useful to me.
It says 12.59
